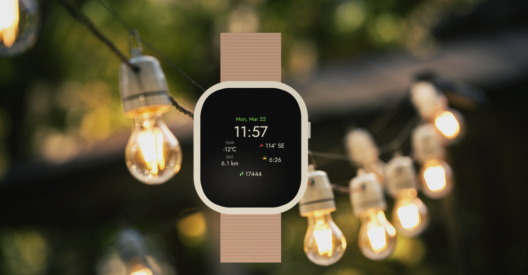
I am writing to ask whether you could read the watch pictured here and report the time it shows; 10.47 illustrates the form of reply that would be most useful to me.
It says 11.57
